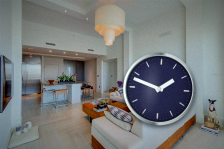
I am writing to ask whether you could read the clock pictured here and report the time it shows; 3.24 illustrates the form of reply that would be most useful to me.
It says 1.48
